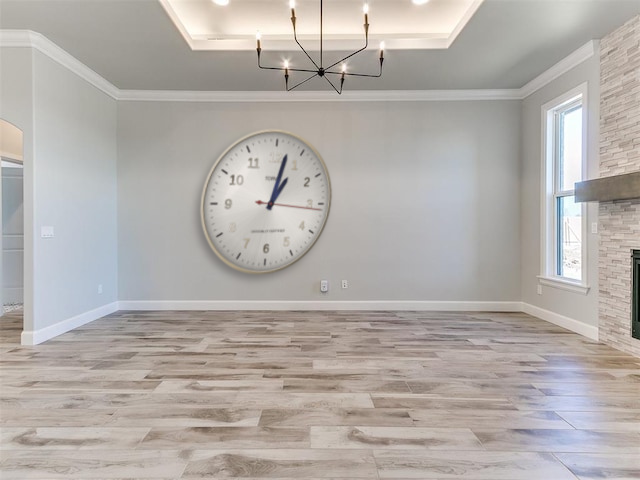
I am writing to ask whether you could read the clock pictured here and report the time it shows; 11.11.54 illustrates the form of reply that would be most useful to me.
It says 1.02.16
